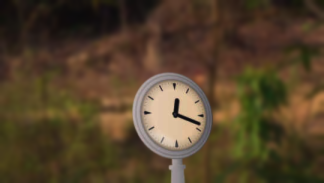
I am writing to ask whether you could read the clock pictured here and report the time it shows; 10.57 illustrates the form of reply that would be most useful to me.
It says 12.18
